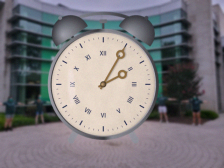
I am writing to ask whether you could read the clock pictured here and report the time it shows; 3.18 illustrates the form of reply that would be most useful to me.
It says 2.05
